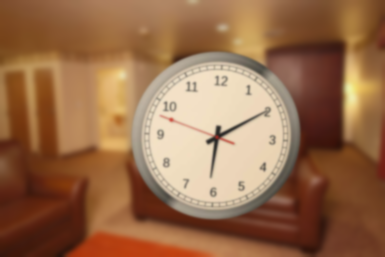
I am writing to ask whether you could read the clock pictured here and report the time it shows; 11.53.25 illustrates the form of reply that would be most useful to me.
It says 6.09.48
